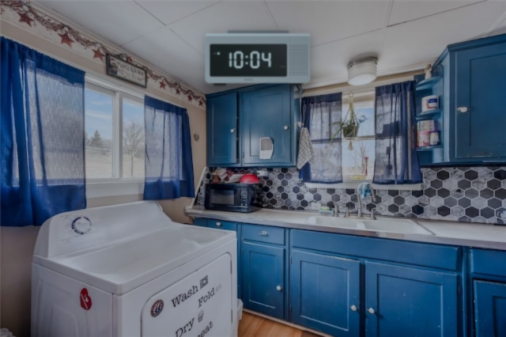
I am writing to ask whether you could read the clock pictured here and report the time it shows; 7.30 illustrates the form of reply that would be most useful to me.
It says 10.04
